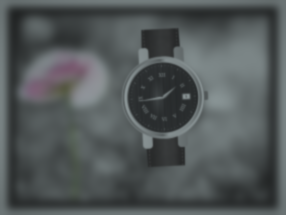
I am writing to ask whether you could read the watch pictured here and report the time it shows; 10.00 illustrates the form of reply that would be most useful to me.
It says 1.44
